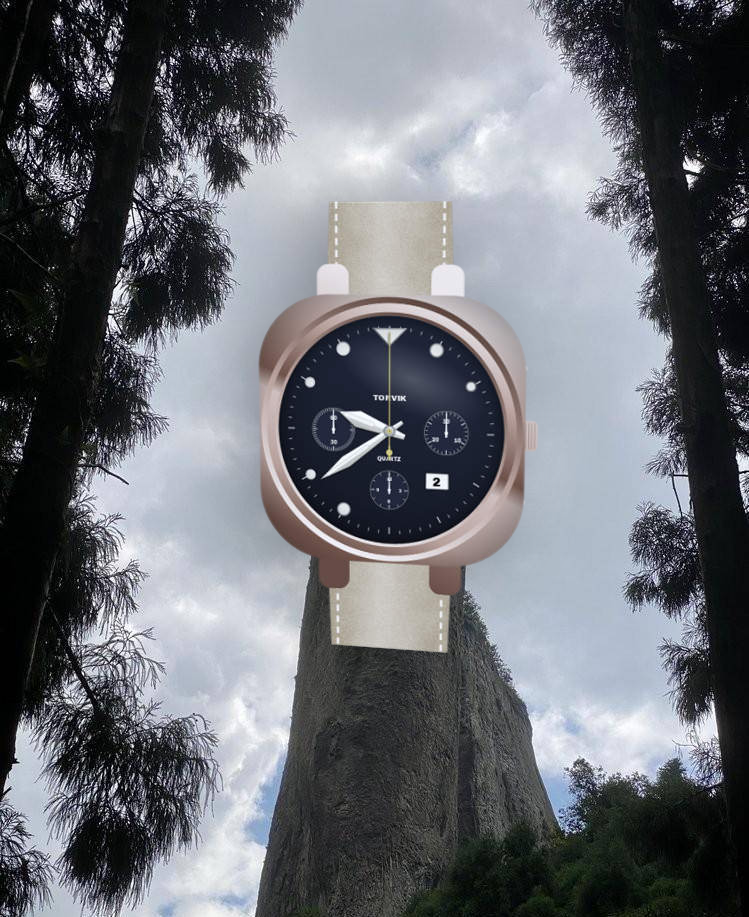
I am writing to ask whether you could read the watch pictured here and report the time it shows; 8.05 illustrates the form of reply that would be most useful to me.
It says 9.39
